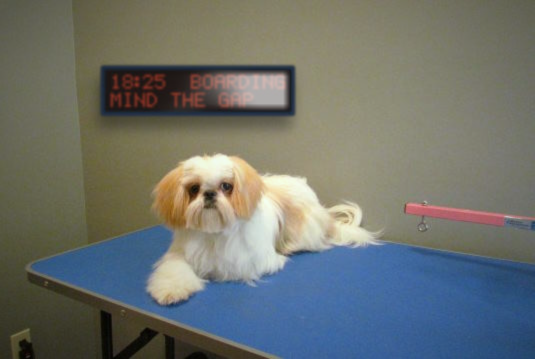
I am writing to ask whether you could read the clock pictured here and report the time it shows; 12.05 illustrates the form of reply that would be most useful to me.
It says 18.25
